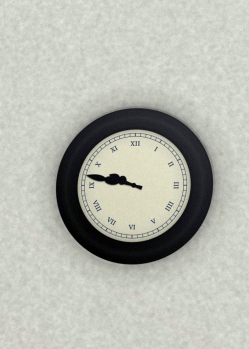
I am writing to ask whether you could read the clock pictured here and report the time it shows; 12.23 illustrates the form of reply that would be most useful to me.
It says 9.47
